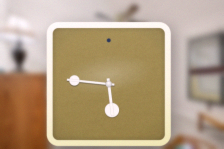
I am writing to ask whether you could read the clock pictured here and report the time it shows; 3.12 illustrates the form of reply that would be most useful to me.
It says 5.46
